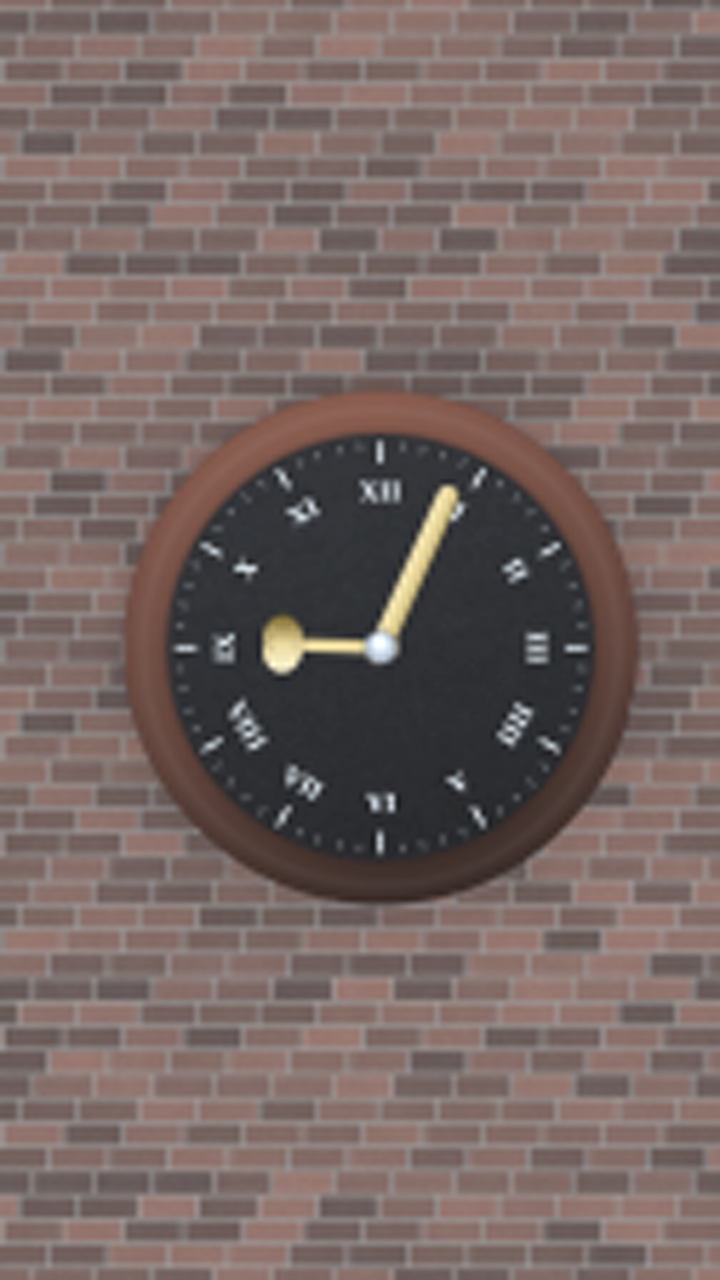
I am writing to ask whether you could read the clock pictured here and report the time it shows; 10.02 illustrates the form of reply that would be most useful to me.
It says 9.04
